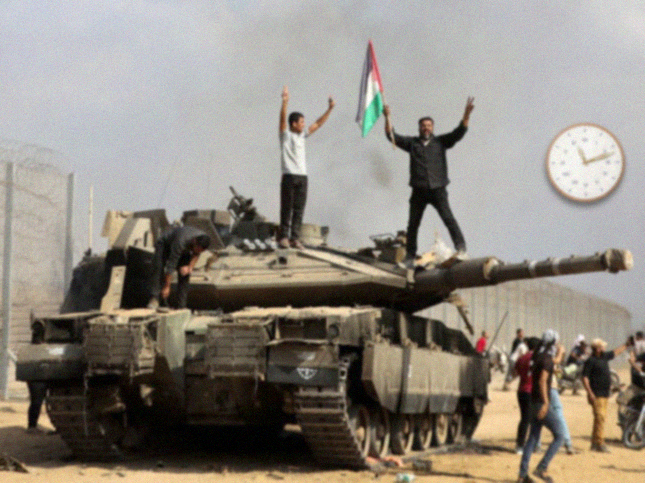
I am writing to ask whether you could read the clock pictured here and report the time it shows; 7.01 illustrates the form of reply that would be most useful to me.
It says 11.12
